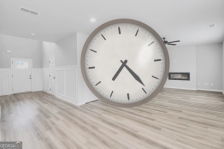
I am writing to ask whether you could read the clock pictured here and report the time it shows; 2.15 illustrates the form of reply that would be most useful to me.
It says 7.24
